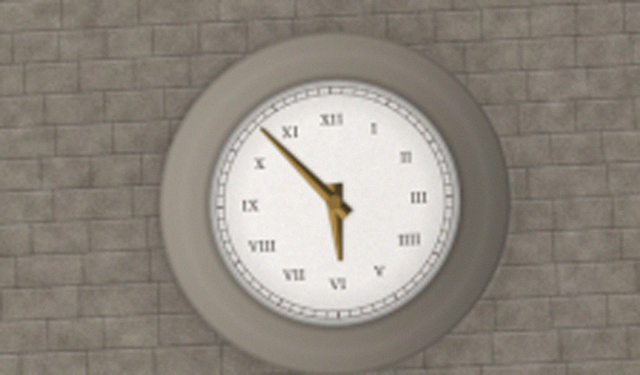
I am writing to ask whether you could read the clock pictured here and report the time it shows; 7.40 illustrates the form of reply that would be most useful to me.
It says 5.53
